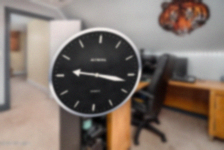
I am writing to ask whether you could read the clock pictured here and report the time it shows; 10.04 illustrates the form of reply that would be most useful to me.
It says 9.17
